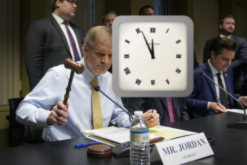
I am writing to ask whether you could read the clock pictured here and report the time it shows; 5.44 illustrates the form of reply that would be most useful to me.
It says 11.56
